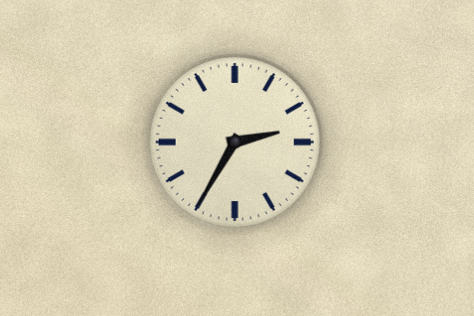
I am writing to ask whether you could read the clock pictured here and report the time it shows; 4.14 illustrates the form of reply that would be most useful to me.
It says 2.35
